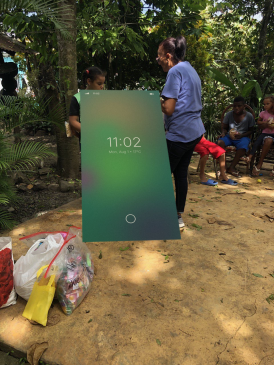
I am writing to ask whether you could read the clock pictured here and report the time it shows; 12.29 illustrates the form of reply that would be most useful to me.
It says 11.02
